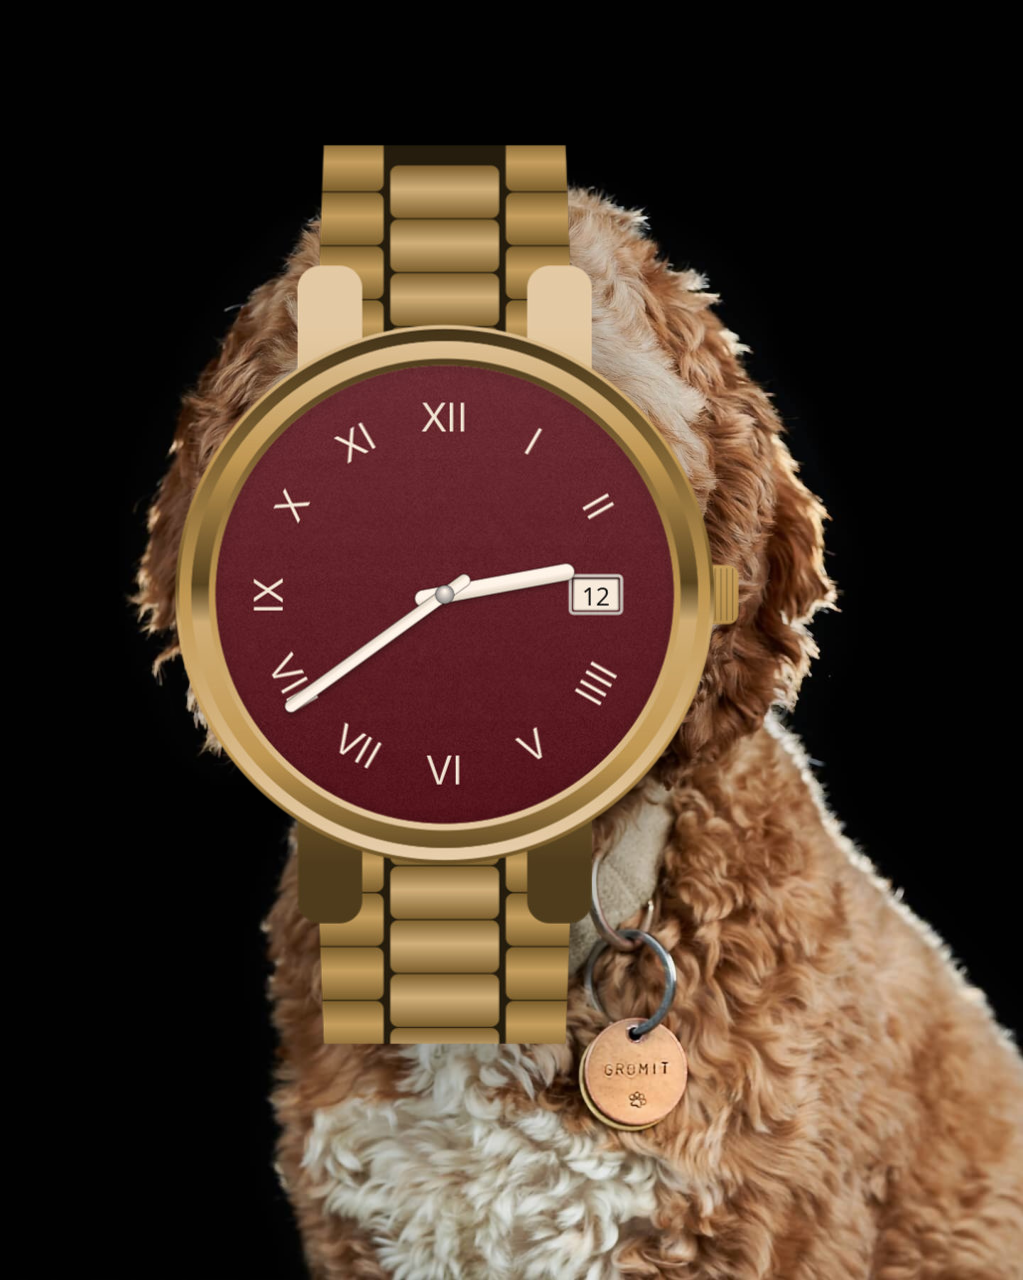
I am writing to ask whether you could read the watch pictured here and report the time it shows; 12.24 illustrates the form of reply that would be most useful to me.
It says 2.39
